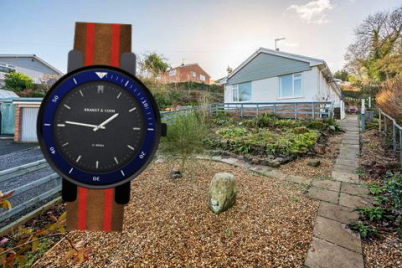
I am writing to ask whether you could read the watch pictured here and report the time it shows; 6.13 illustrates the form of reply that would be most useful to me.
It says 1.46
